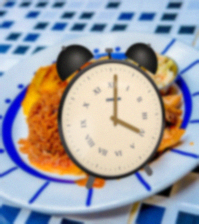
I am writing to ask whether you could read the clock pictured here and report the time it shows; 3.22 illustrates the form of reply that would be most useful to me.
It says 4.01
